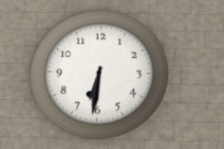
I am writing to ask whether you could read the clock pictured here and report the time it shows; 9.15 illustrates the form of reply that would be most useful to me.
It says 6.31
